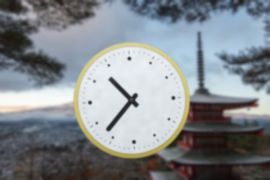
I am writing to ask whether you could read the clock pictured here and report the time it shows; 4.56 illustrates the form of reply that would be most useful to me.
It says 10.37
